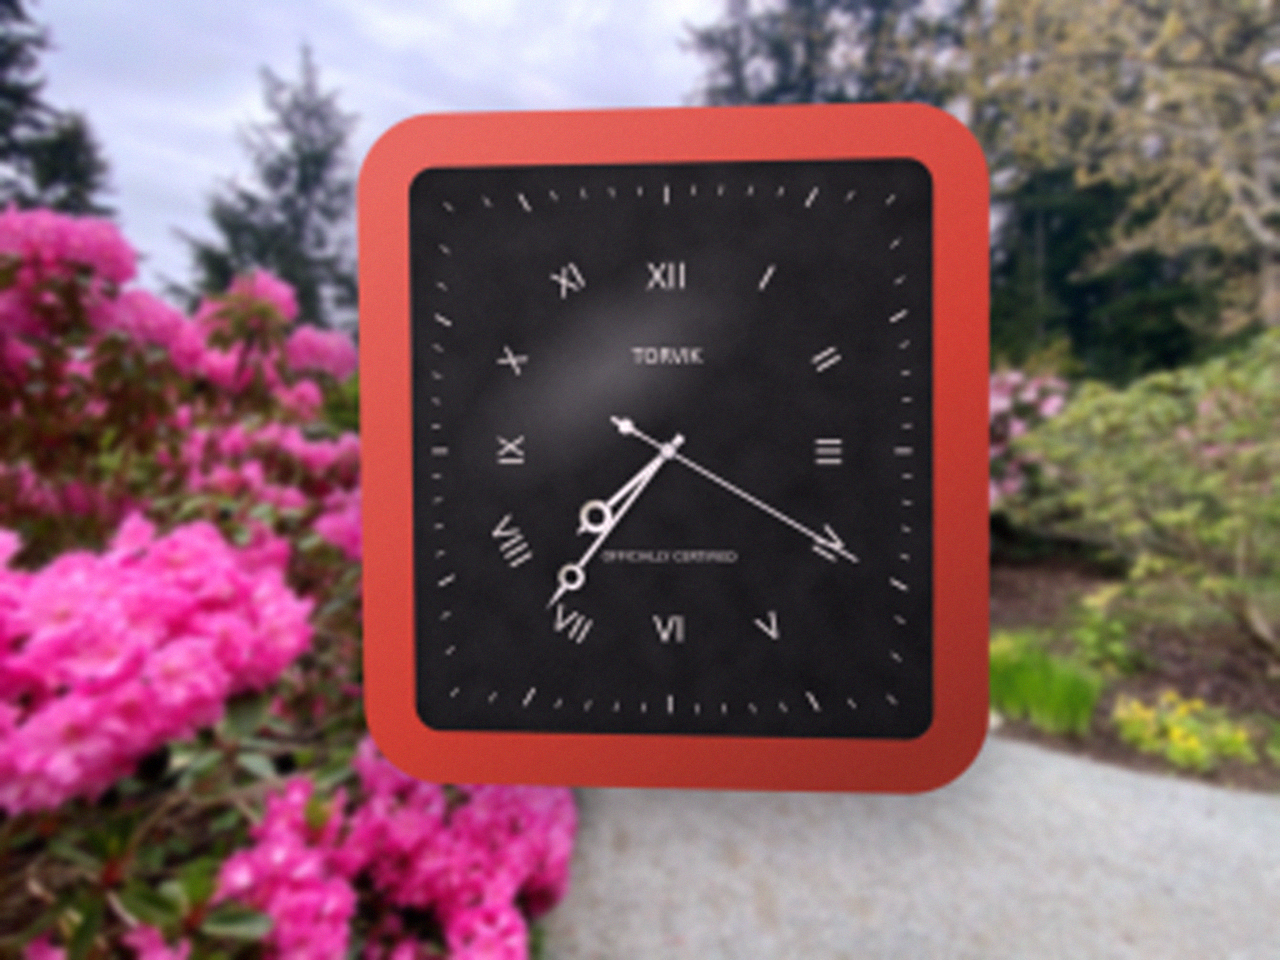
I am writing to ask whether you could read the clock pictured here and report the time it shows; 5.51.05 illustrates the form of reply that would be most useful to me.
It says 7.36.20
